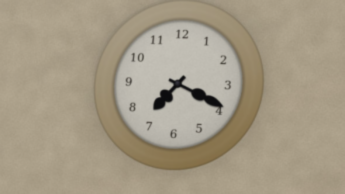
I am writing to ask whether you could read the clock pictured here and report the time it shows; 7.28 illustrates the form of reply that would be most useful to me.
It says 7.19
